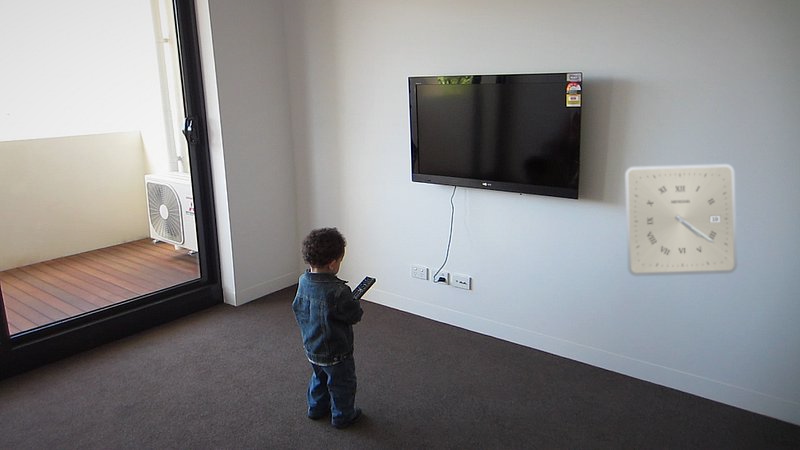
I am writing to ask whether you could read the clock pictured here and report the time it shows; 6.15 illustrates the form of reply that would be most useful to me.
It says 4.21
